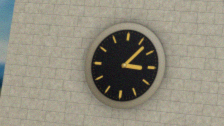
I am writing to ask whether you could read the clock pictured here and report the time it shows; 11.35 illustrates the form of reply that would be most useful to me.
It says 3.07
